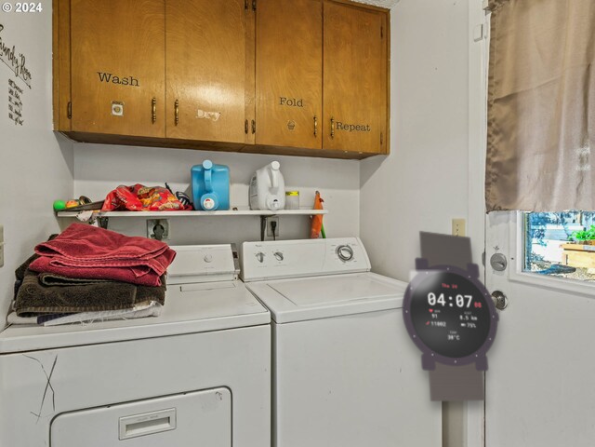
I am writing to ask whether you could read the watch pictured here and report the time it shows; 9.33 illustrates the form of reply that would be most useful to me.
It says 4.07
